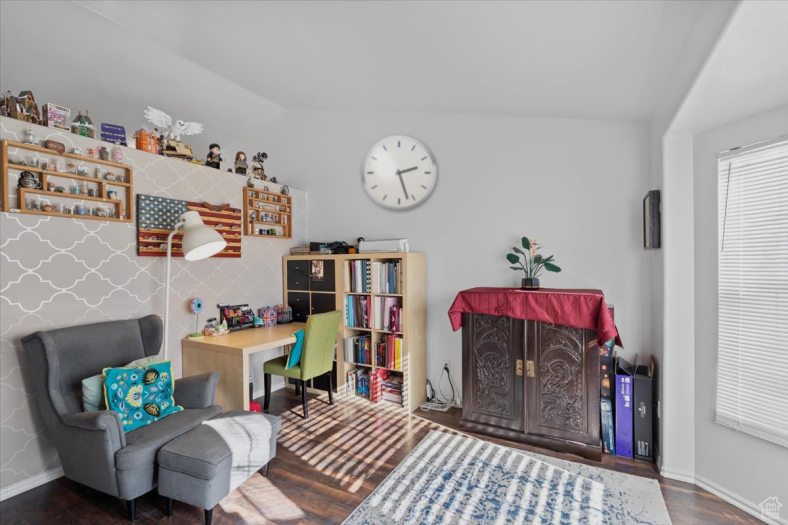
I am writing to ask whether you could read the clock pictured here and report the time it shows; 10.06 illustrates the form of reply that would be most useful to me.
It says 2.27
